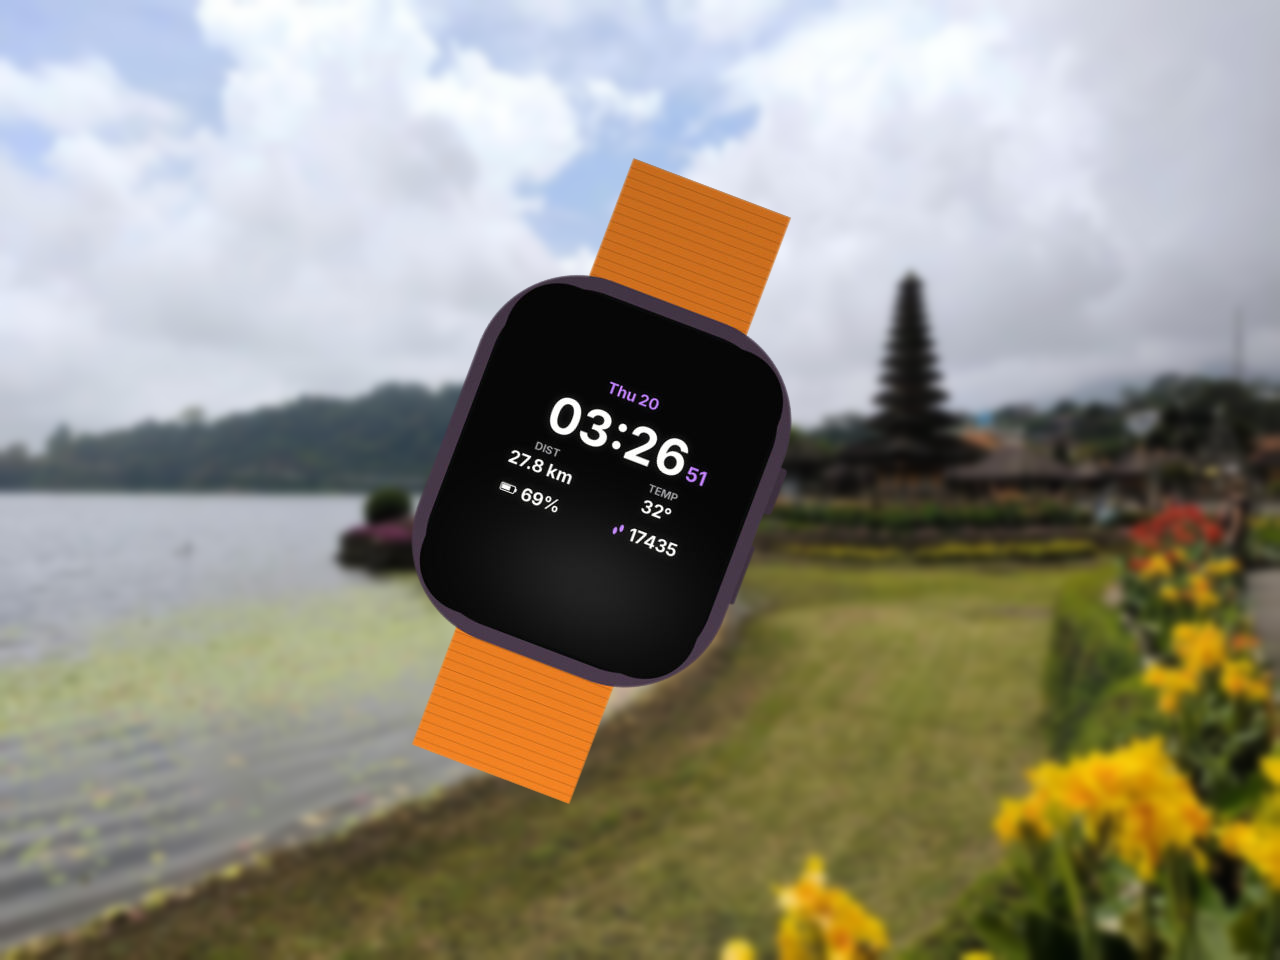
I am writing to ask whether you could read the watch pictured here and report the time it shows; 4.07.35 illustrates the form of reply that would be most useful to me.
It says 3.26.51
